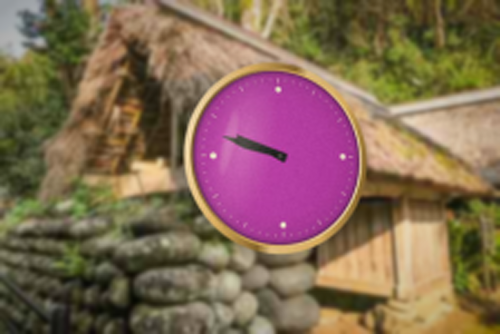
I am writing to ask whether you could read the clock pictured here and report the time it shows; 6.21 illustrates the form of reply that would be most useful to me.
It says 9.48
